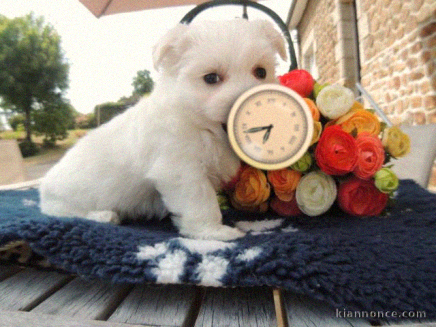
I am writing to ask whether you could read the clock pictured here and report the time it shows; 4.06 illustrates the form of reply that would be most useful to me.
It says 6.43
